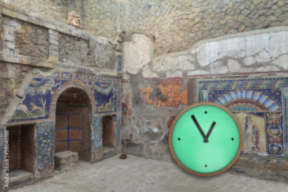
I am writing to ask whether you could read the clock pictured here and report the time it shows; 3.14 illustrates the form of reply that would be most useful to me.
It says 12.55
